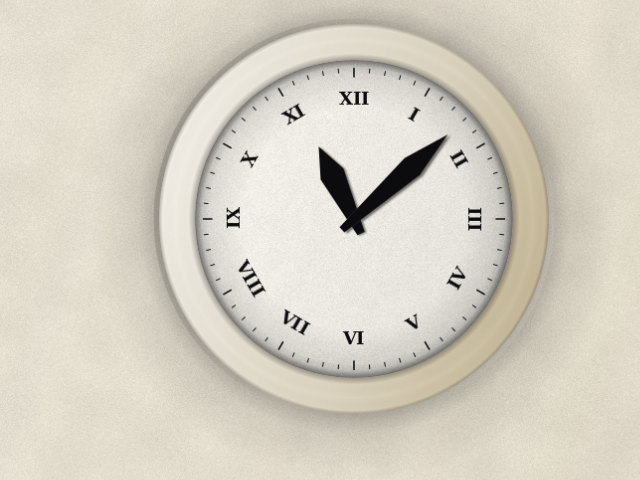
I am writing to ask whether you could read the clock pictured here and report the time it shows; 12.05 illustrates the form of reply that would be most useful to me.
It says 11.08
